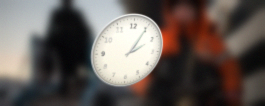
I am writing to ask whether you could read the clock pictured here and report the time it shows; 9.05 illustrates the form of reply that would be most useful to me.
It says 2.05
